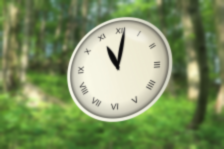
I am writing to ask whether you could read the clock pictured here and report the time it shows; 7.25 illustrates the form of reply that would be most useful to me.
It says 11.01
